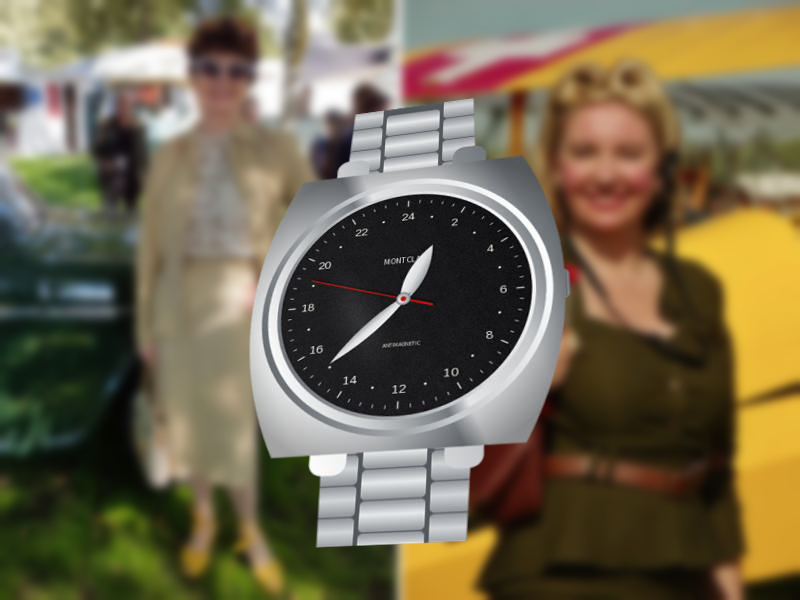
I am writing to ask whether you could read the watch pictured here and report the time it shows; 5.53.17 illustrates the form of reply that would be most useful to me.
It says 1.37.48
